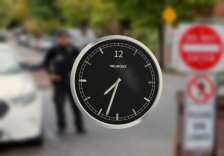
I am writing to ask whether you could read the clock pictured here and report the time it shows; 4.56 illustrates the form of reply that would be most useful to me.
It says 7.33
